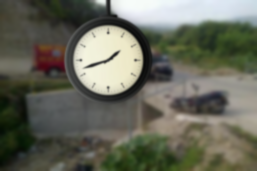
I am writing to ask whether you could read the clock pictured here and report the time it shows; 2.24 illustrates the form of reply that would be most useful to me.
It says 1.42
